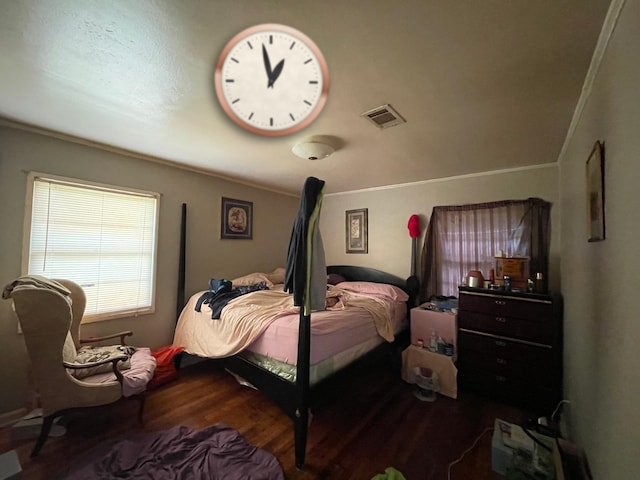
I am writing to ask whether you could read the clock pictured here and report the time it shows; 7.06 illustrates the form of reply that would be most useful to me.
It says 12.58
